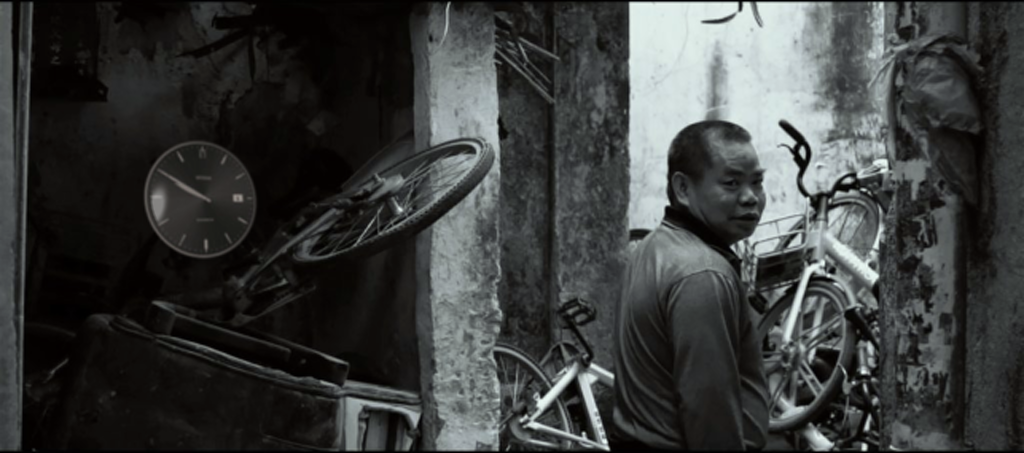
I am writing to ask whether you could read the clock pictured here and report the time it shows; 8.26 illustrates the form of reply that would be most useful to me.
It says 9.50
